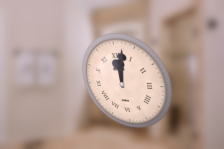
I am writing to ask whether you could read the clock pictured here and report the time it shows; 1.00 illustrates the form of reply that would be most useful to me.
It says 12.02
